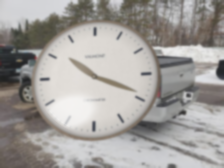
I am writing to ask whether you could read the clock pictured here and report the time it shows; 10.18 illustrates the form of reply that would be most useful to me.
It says 10.19
